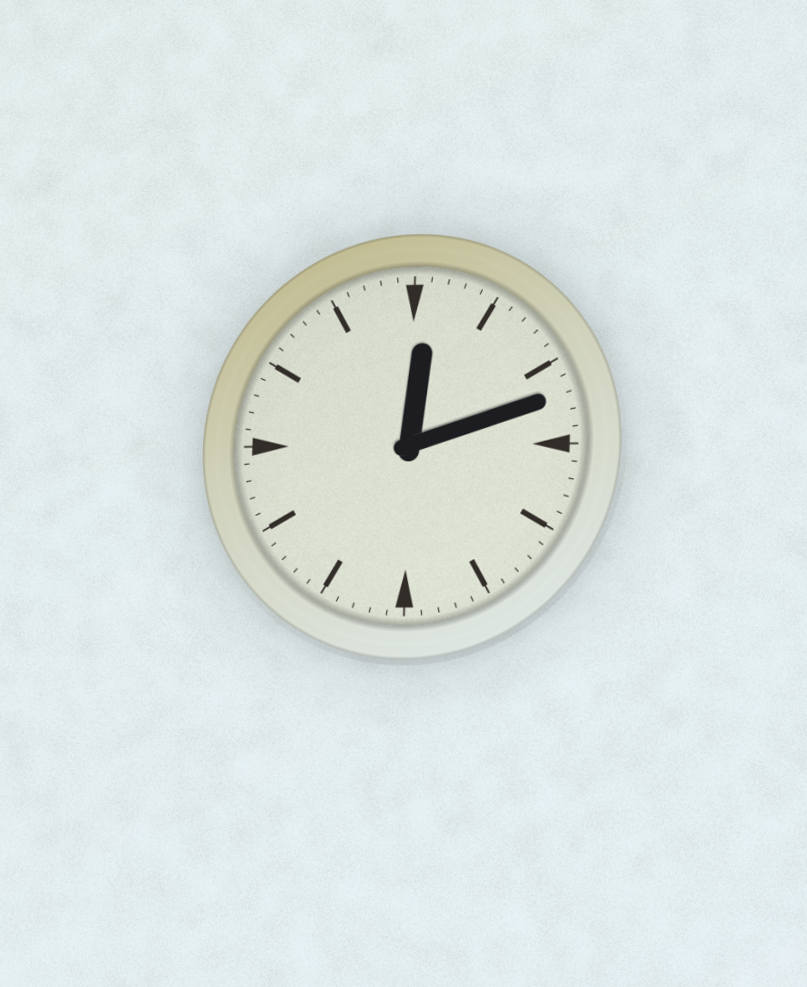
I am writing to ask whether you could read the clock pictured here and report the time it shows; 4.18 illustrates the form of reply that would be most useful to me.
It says 12.12
